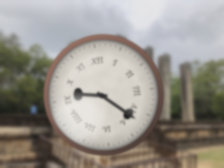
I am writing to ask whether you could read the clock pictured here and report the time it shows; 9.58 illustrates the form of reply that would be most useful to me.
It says 9.22
